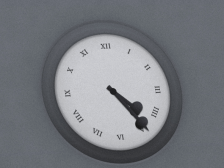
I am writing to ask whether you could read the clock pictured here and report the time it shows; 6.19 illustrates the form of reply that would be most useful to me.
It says 4.24
